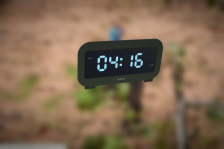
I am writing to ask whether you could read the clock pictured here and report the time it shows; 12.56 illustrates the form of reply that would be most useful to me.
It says 4.16
